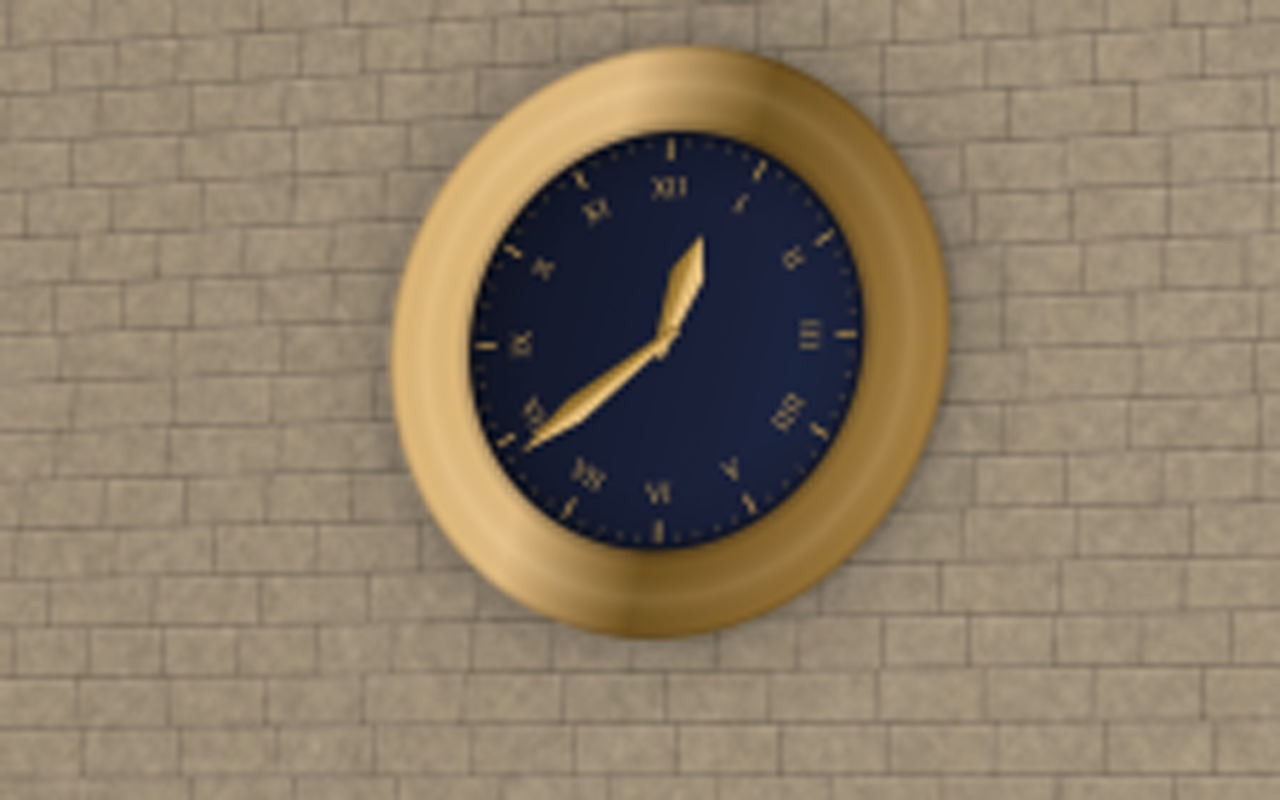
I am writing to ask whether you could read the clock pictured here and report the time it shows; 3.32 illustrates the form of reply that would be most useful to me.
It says 12.39
